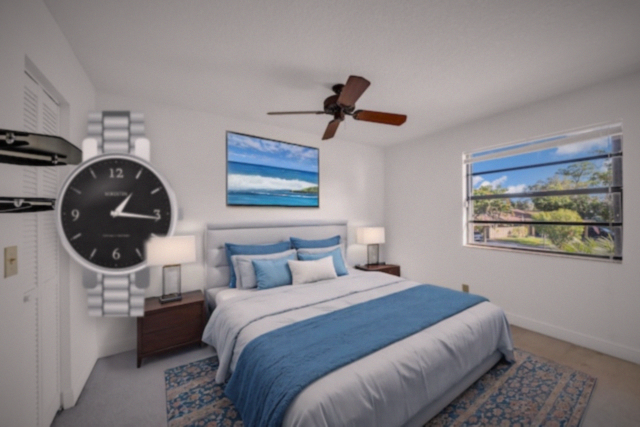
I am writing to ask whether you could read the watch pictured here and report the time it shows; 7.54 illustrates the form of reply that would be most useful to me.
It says 1.16
